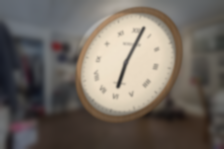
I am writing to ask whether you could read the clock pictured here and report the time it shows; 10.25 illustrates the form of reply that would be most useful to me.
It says 6.02
